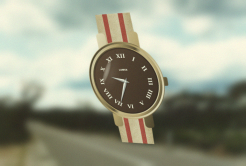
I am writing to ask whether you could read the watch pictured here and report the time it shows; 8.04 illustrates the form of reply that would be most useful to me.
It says 9.34
